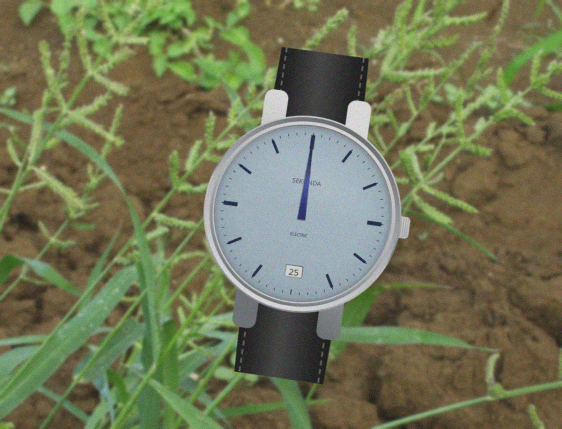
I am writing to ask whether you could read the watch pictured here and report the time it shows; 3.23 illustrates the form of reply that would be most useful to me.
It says 12.00
